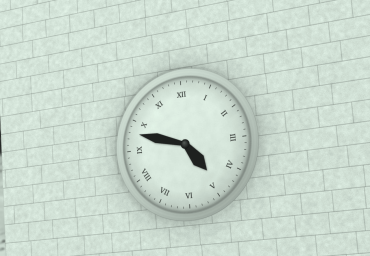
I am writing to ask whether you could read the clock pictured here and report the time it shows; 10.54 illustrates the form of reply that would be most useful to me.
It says 4.48
